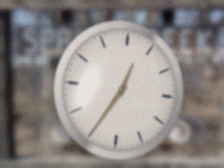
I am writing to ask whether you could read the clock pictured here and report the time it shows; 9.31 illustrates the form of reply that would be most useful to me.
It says 12.35
